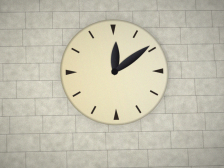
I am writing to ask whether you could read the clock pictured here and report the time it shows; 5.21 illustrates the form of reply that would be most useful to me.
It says 12.09
